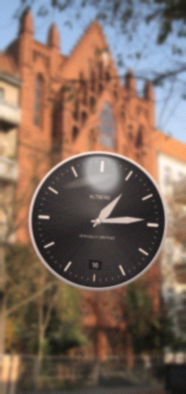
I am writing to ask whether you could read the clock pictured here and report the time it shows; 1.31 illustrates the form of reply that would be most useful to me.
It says 1.14
